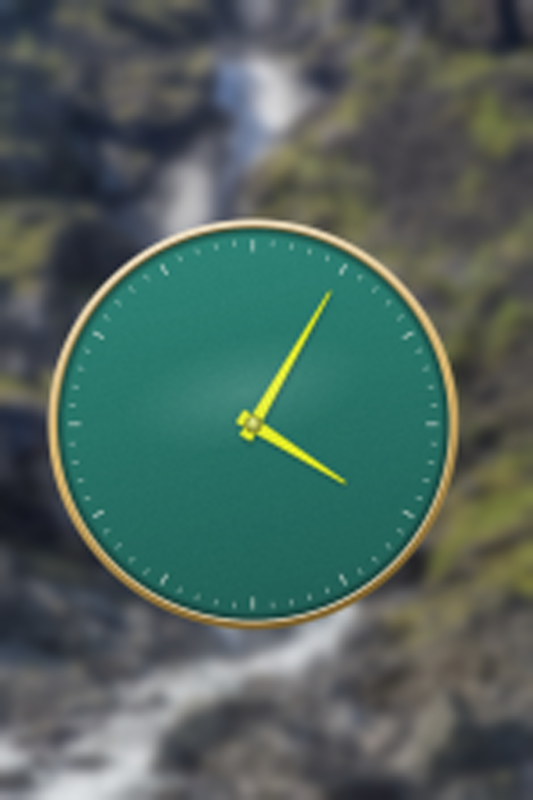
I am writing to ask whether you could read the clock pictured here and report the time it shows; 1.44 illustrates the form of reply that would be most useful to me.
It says 4.05
